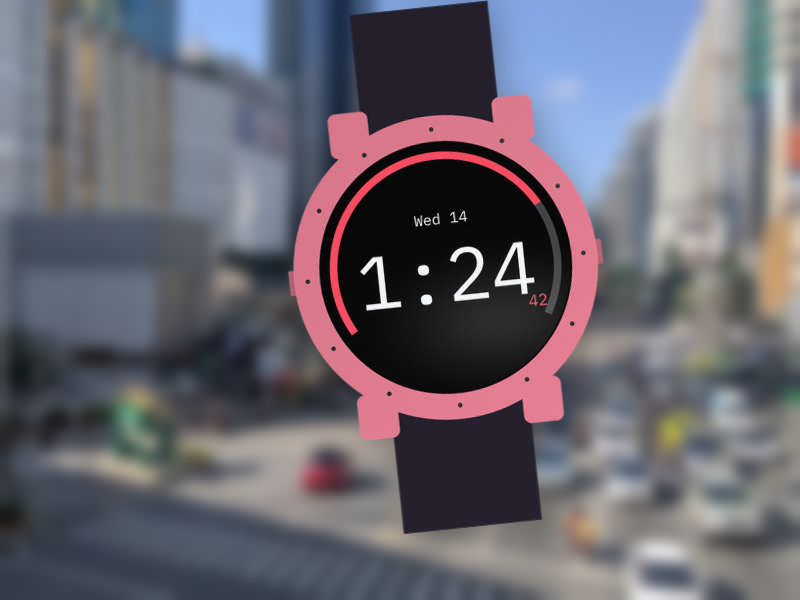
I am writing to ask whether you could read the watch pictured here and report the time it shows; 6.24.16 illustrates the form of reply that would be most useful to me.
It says 1.24.42
